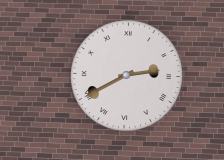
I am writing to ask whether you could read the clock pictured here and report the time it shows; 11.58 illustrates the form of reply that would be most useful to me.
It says 2.40
